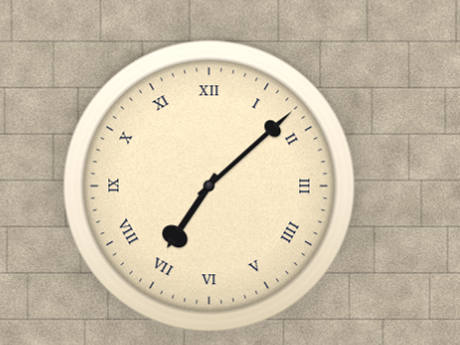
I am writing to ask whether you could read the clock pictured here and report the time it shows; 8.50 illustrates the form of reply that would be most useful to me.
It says 7.08
